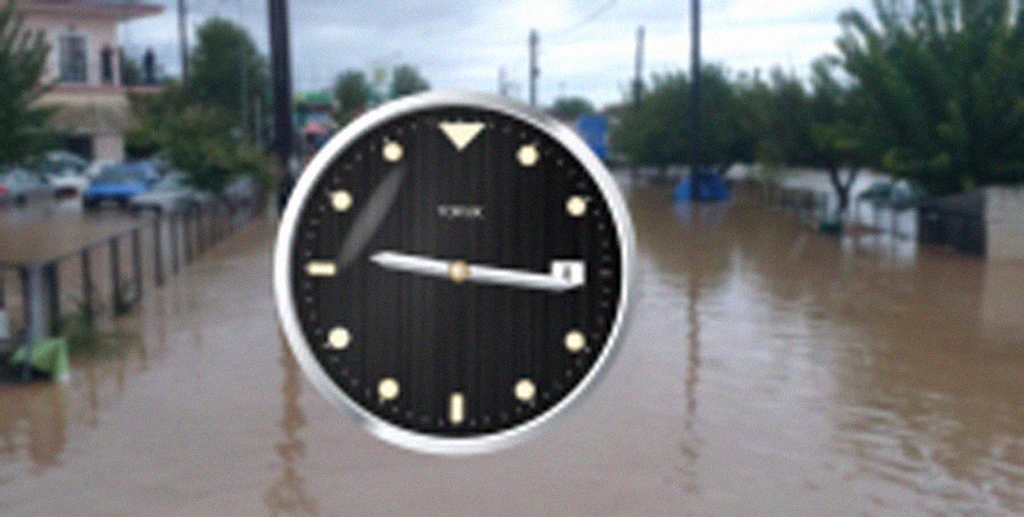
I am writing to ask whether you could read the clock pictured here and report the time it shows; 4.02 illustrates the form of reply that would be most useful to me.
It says 9.16
